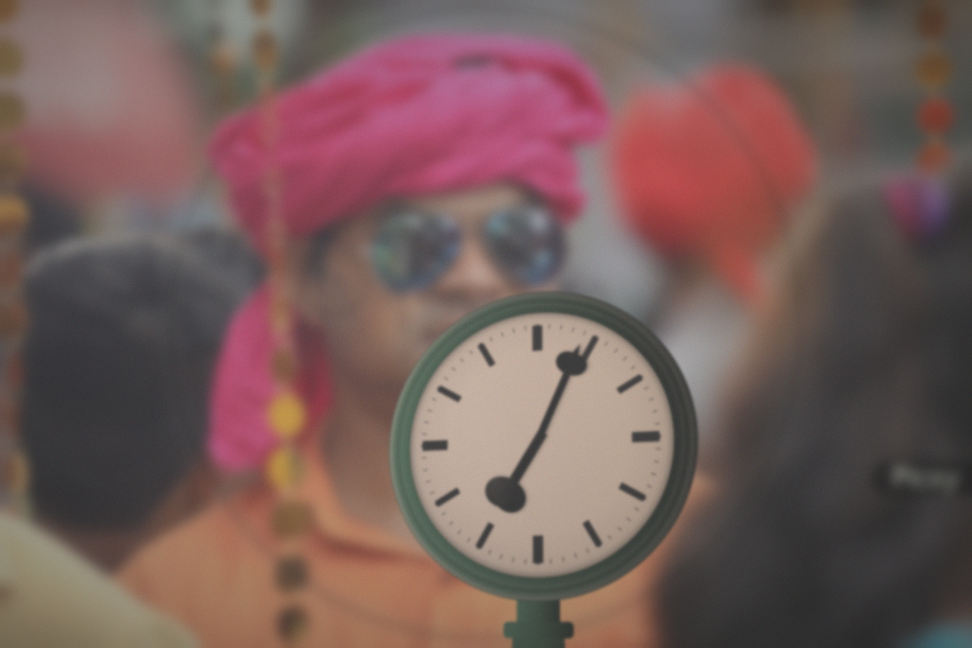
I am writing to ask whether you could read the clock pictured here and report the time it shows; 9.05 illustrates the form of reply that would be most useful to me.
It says 7.04
